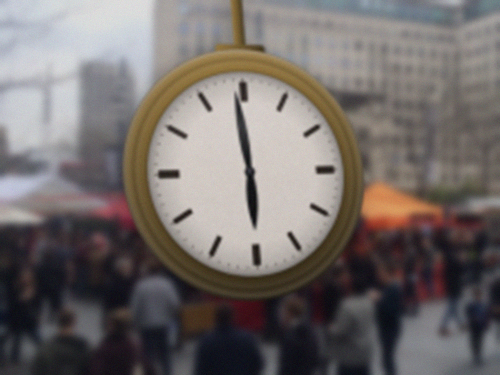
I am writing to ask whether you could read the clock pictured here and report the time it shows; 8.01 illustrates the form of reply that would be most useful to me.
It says 5.59
